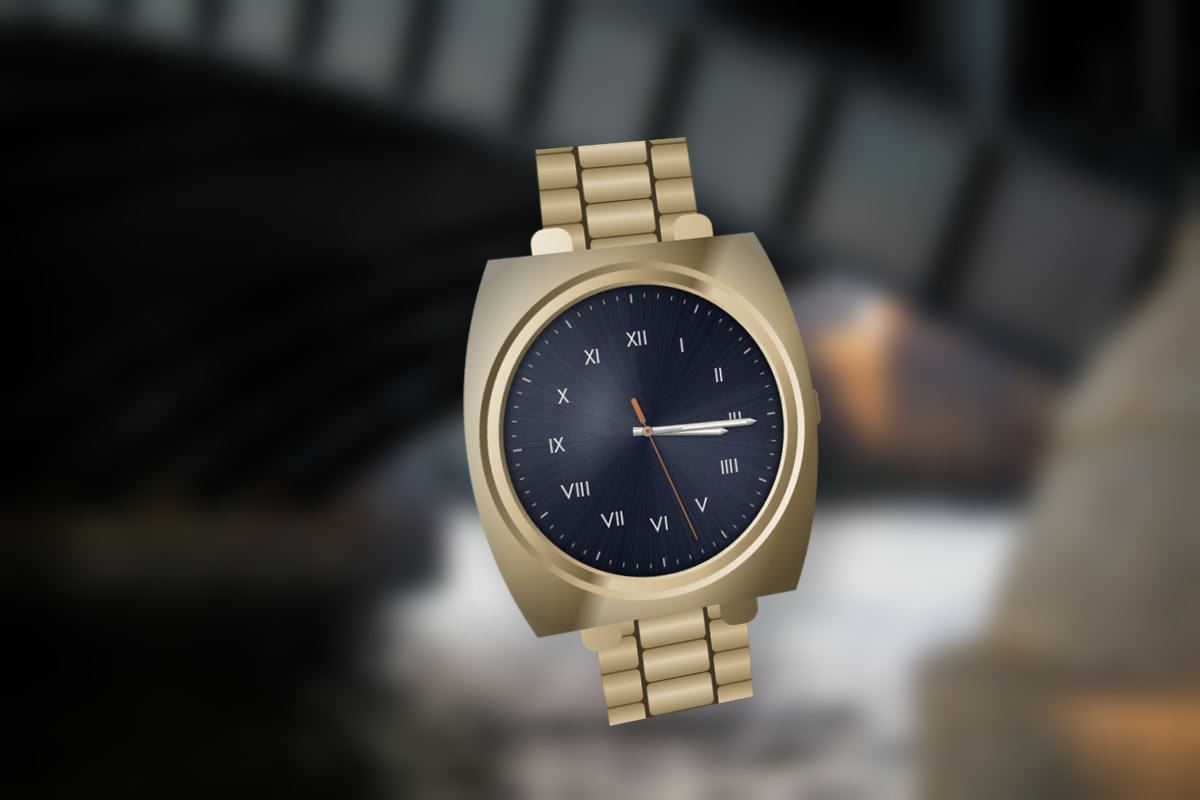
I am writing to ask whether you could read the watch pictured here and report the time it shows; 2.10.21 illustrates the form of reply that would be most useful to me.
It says 3.15.27
